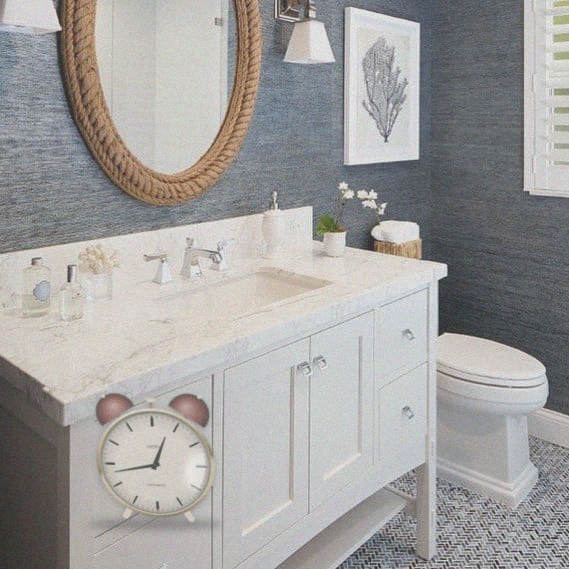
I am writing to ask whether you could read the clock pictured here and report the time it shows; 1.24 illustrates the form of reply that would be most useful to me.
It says 12.43
